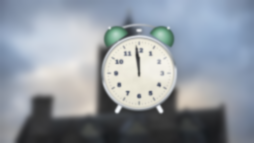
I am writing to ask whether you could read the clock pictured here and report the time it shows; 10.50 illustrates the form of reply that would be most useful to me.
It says 11.59
